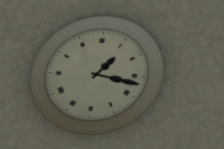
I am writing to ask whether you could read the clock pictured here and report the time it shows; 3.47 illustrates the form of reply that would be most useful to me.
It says 1.17
